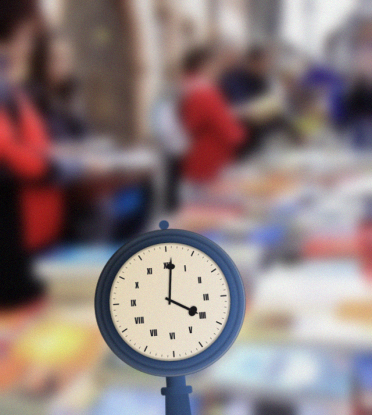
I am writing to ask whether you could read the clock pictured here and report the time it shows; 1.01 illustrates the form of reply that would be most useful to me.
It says 4.01
